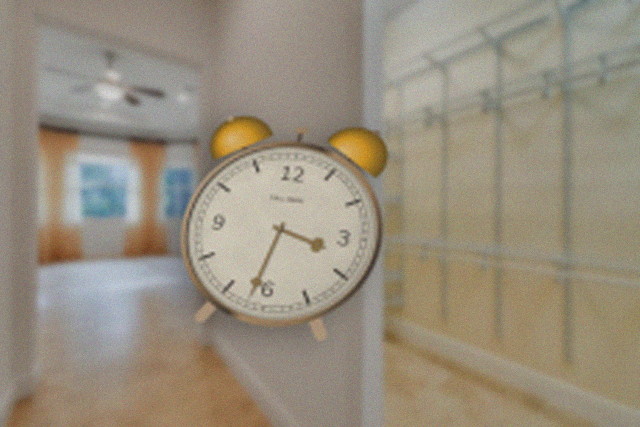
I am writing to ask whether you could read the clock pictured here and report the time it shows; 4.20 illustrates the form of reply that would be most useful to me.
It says 3.32
